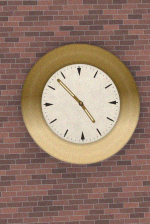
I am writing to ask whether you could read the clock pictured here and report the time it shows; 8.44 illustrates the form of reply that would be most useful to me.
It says 4.53
